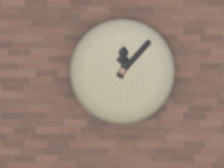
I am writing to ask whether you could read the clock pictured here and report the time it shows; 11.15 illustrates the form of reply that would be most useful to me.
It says 12.07
